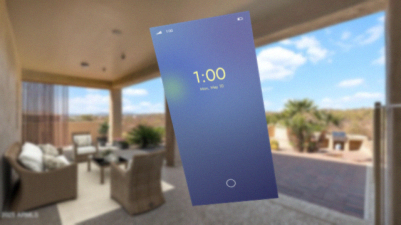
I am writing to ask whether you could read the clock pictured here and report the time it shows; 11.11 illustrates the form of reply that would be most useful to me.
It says 1.00
